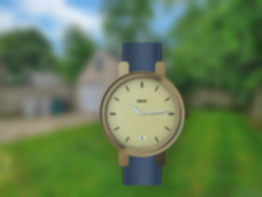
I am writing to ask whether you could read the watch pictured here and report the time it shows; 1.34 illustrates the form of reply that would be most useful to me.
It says 10.14
